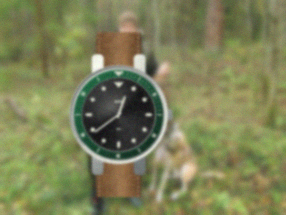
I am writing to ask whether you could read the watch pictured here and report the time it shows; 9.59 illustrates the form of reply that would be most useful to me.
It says 12.39
